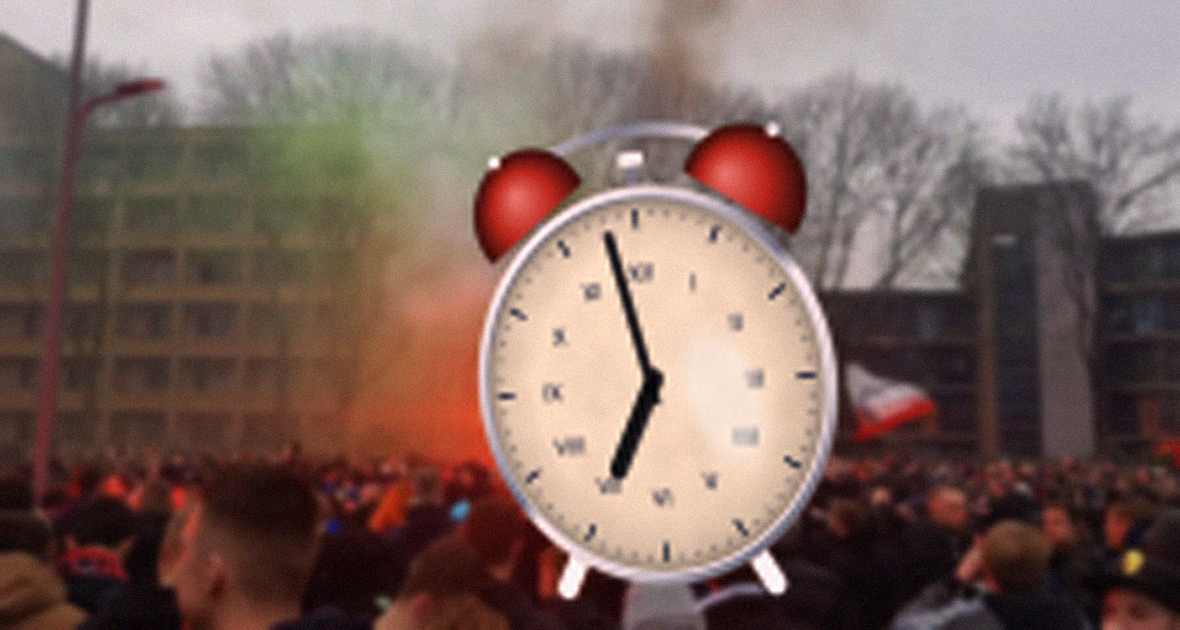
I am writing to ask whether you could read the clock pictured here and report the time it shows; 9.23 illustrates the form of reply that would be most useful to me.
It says 6.58
